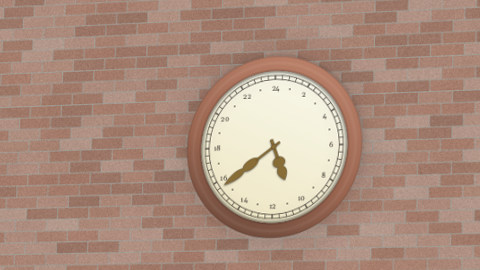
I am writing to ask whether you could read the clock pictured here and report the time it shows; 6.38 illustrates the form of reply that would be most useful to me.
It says 10.39
